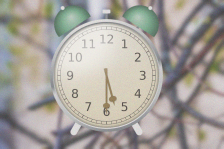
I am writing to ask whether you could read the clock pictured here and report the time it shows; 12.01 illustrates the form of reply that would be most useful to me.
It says 5.30
